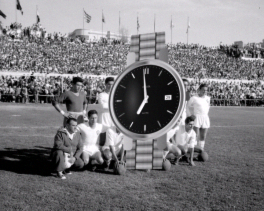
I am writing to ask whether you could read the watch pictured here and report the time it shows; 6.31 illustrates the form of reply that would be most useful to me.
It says 6.59
